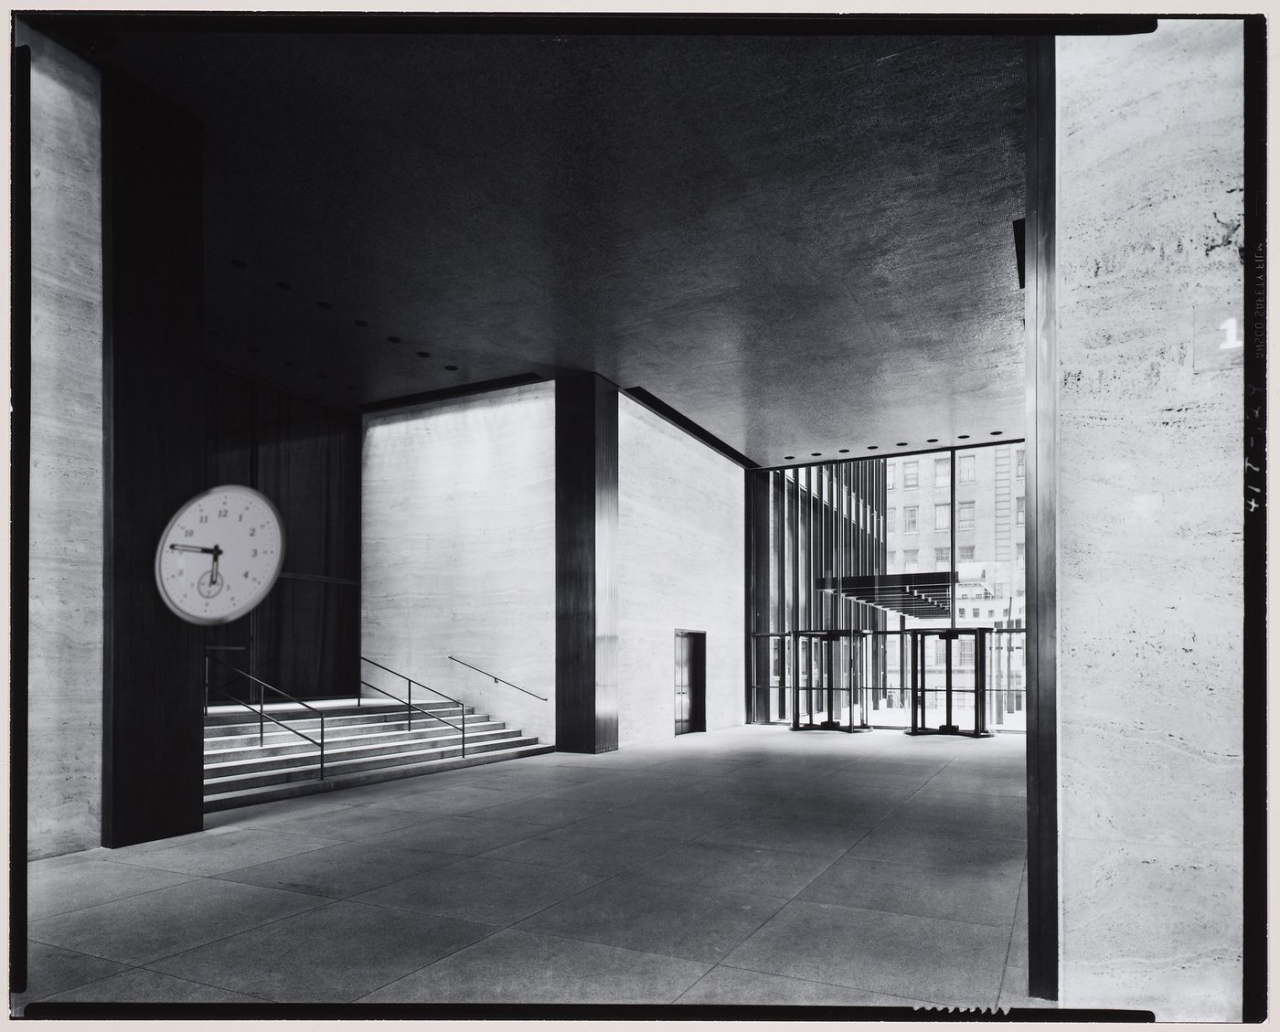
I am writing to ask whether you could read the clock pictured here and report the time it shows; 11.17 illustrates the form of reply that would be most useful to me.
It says 5.46
